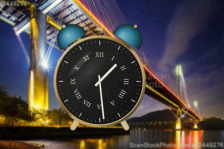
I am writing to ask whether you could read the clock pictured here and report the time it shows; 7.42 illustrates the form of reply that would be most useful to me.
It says 1.29
